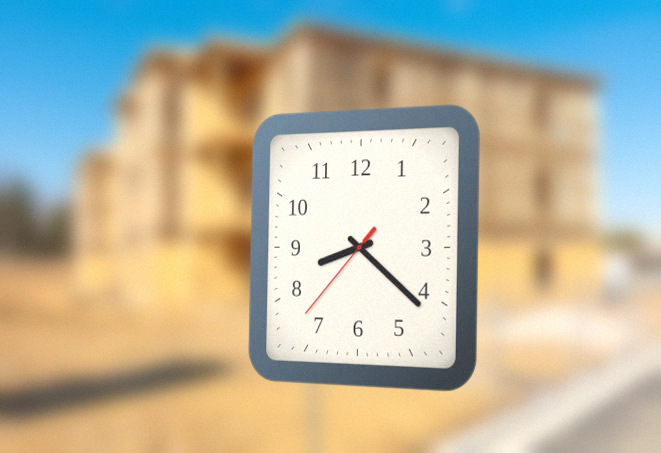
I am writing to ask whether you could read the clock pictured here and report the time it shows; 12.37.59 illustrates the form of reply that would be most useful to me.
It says 8.21.37
